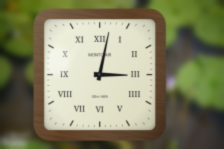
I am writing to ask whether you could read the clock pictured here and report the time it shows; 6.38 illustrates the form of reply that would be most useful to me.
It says 3.02
